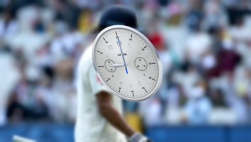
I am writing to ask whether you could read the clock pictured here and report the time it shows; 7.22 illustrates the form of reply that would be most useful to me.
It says 9.00
